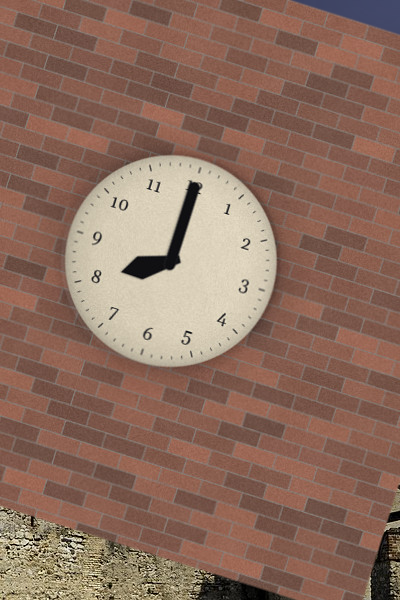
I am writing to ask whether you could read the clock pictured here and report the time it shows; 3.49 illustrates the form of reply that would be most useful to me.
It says 8.00
